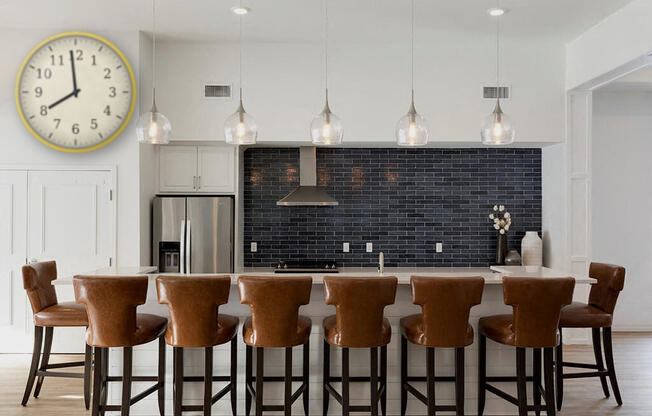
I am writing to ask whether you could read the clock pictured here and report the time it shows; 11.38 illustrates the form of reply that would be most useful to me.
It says 7.59
